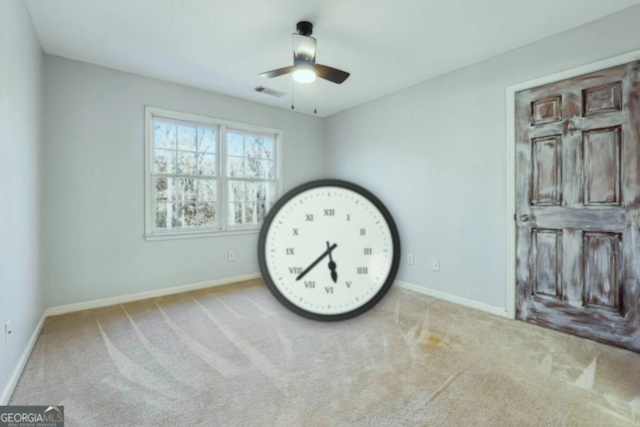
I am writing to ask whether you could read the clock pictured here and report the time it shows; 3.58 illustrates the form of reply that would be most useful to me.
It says 5.38
